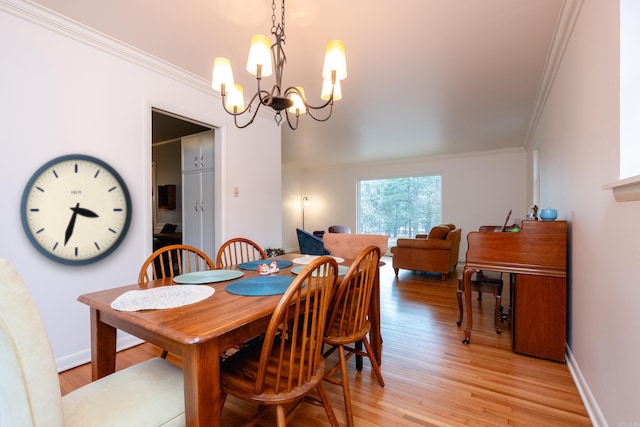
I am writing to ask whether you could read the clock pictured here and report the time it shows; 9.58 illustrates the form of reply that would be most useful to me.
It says 3.33
